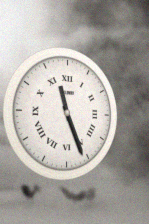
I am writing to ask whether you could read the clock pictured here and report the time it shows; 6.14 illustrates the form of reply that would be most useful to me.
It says 11.26
